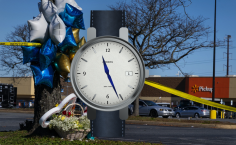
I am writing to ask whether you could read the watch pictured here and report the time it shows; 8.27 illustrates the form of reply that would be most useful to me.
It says 11.26
